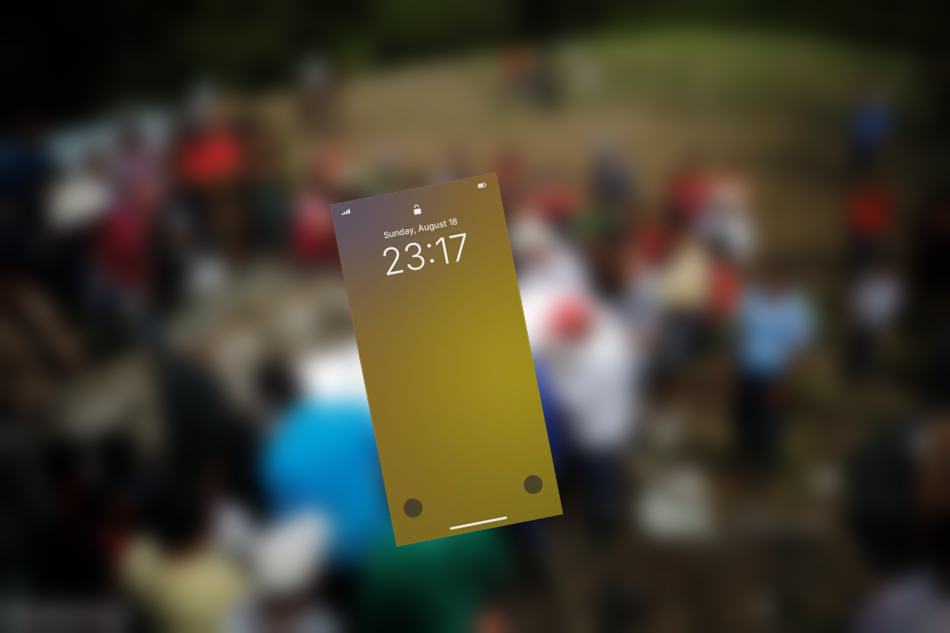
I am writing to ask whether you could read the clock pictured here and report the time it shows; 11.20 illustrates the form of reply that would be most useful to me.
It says 23.17
